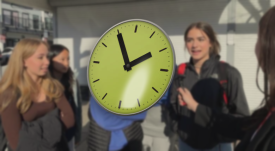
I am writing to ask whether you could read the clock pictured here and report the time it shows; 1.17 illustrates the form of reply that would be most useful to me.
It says 1.55
